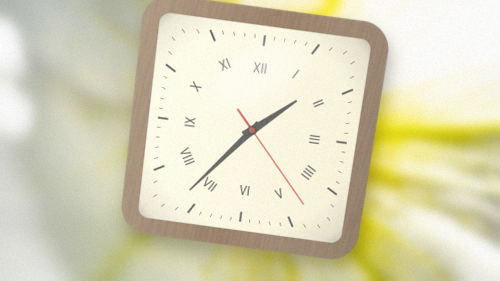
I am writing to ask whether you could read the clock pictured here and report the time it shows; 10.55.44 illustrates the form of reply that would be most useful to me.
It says 1.36.23
